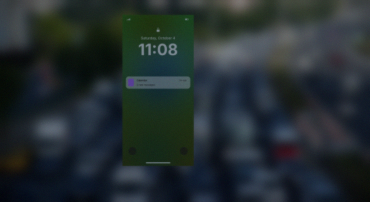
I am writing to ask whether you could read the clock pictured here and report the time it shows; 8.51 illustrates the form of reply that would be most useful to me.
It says 11.08
